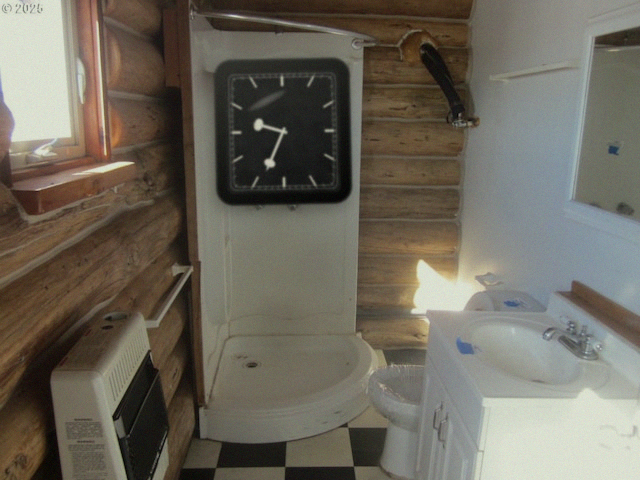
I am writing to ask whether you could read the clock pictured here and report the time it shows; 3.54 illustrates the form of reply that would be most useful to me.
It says 9.34
